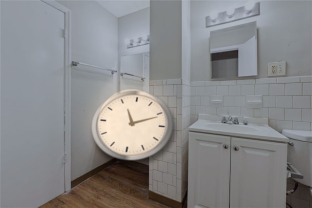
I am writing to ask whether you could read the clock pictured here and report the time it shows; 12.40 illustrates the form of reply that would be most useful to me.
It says 11.11
